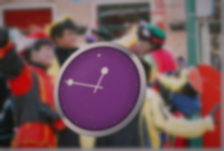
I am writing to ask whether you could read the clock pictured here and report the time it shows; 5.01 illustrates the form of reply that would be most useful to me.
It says 12.47
